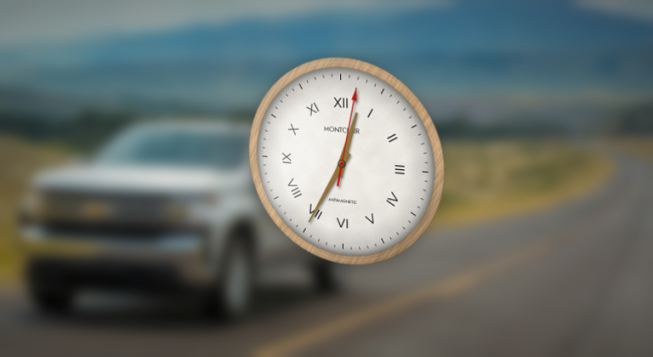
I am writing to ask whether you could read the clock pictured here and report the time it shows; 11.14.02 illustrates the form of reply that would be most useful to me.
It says 12.35.02
